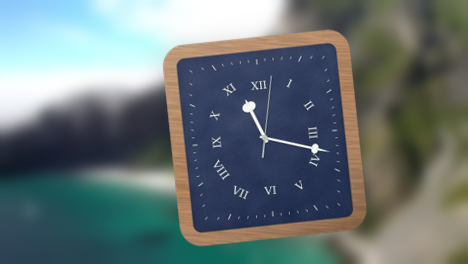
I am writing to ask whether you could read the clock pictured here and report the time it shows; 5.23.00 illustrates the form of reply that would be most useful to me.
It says 11.18.02
